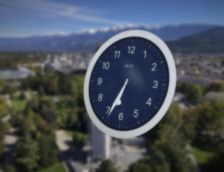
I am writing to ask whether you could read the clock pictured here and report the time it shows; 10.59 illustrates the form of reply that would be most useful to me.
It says 6.34
